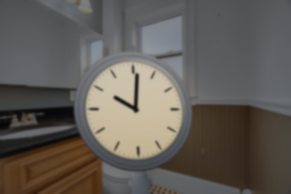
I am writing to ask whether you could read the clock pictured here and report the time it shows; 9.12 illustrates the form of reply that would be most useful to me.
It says 10.01
